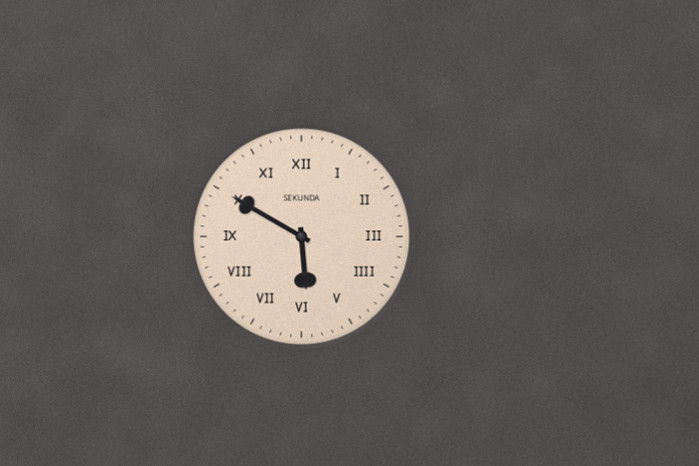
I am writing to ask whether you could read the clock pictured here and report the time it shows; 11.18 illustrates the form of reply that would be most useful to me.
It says 5.50
